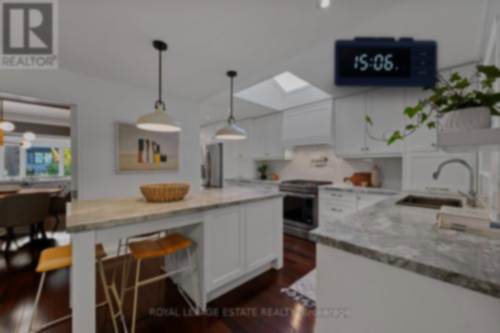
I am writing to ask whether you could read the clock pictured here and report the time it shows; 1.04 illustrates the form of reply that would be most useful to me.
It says 15.06
